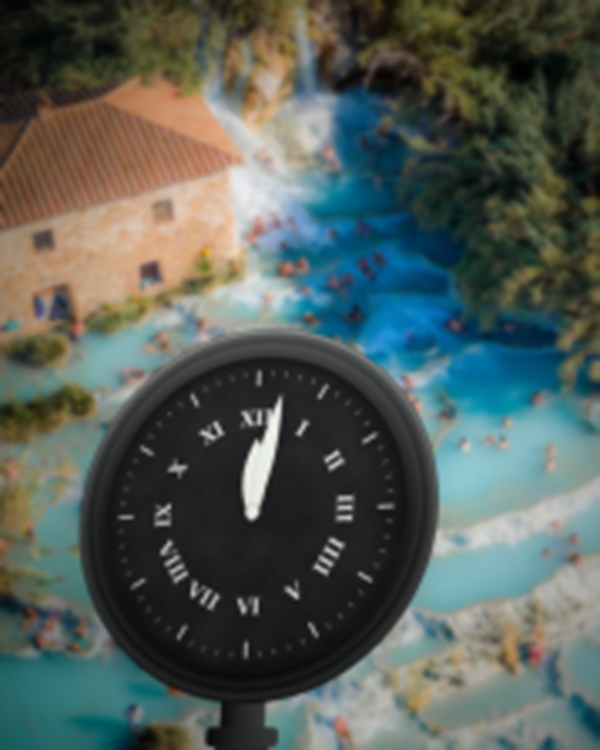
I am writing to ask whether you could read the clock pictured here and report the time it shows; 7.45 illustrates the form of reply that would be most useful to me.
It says 12.02
